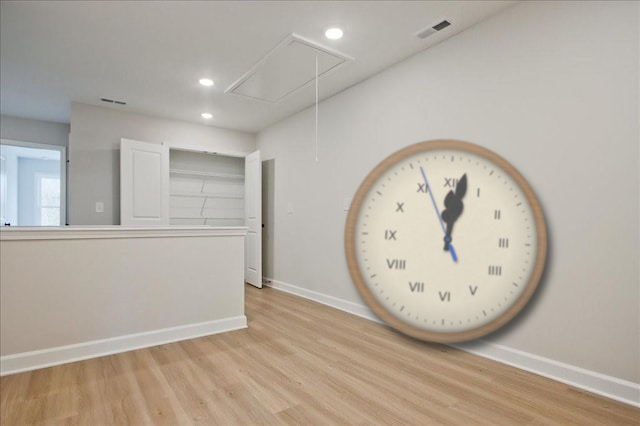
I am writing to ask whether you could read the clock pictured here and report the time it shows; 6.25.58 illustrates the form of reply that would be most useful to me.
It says 12.01.56
